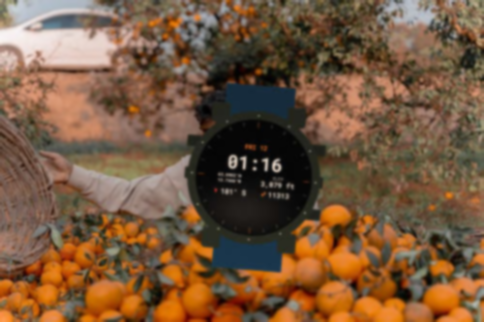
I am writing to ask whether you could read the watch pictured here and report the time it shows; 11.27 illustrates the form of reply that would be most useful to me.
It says 1.16
